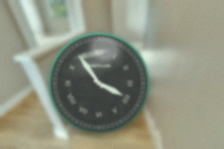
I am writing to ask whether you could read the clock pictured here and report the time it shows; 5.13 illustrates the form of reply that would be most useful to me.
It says 3.54
